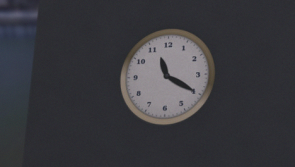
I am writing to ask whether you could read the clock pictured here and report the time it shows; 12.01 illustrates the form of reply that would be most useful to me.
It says 11.20
